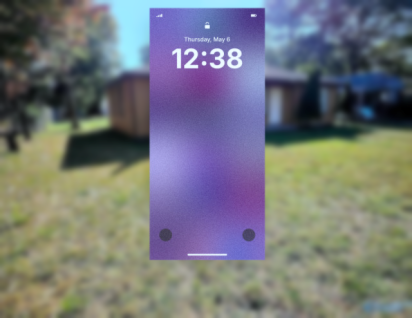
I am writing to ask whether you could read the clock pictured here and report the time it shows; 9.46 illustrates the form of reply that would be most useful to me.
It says 12.38
